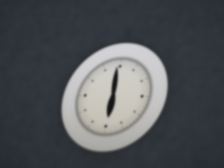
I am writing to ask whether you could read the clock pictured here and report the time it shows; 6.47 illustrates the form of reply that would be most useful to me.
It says 5.59
